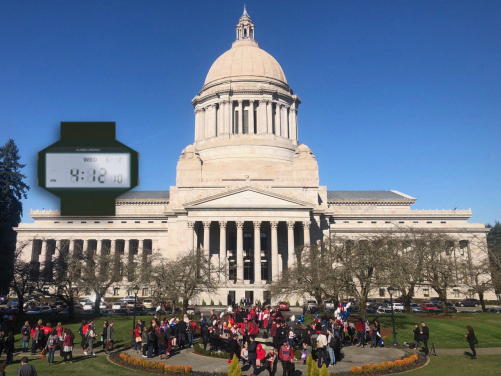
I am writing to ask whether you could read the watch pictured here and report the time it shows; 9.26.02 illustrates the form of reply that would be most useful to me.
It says 4.12.10
